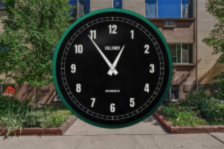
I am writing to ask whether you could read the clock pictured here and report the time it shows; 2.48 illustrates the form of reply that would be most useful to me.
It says 12.54
